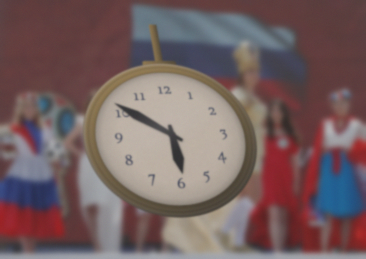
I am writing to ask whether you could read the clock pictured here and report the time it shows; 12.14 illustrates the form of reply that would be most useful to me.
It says 5.51
